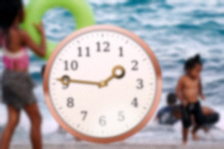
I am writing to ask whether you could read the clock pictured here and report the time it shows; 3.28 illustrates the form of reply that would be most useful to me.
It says 1.46
